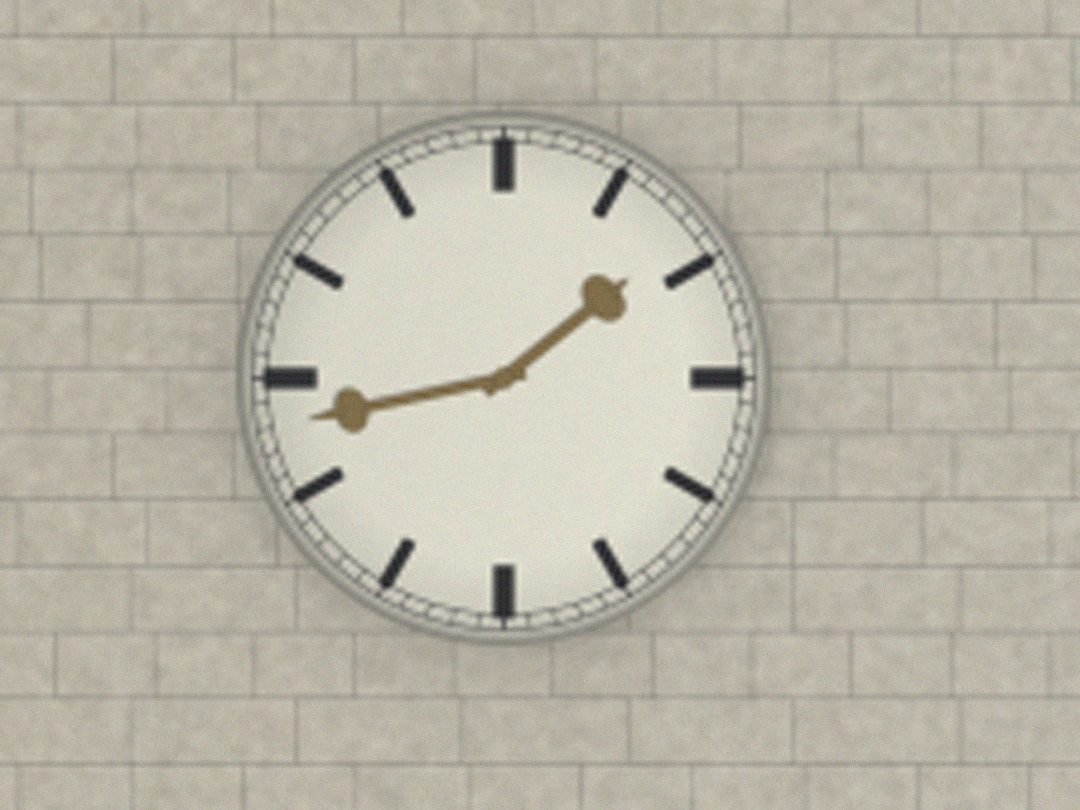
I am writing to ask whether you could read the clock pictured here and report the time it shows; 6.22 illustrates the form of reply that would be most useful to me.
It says 1.43
